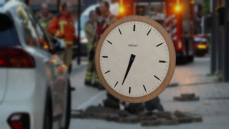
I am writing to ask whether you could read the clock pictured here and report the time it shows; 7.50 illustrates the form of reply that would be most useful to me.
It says 6.33
